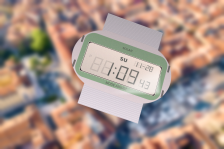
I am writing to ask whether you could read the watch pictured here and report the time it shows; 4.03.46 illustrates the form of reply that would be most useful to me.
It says 1.09.43
